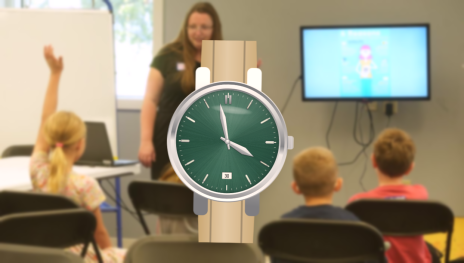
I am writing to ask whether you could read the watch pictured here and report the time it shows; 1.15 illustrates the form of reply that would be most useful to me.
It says 3.58
